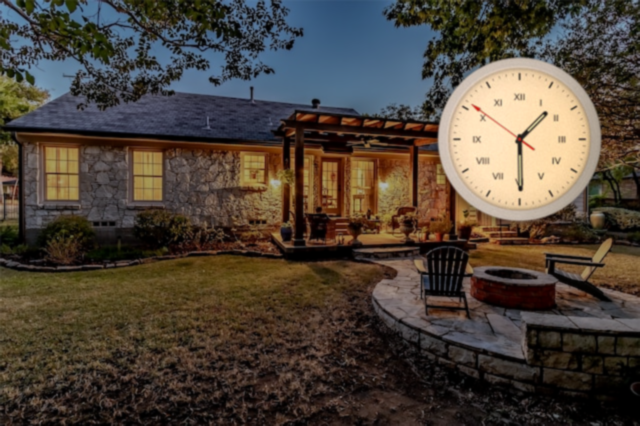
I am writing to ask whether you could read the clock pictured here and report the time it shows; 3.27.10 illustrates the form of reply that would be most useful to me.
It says 1.29.51
